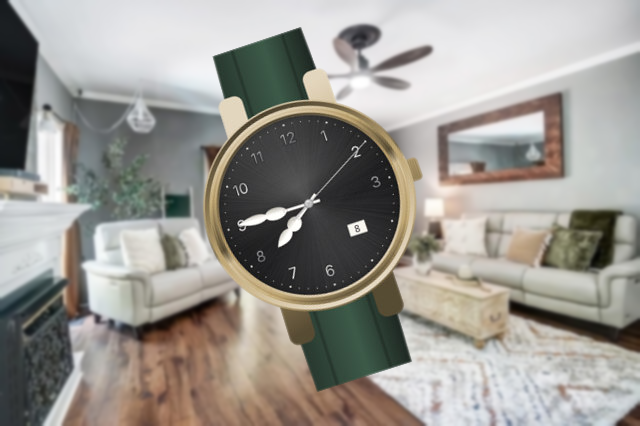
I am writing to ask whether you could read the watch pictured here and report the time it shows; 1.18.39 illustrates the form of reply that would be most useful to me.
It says 7.45.10
